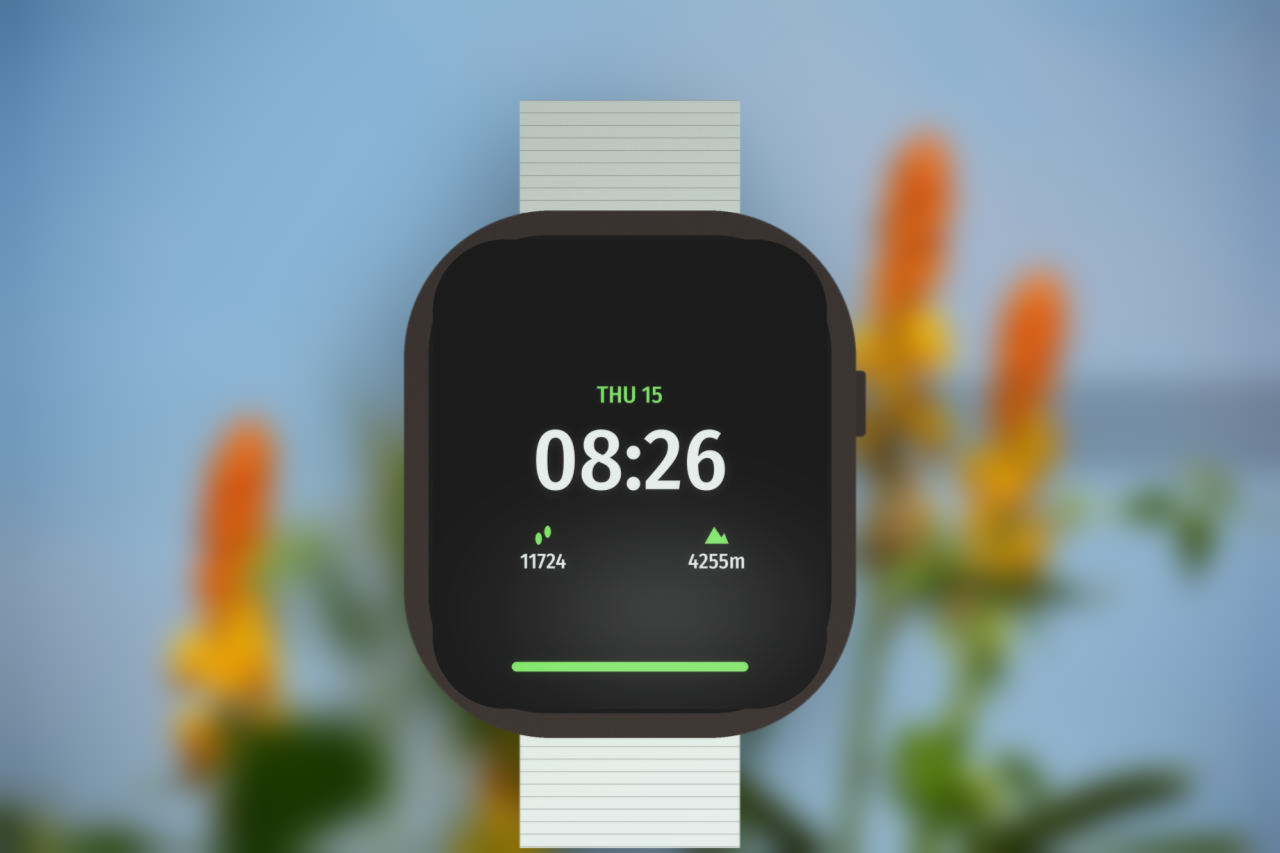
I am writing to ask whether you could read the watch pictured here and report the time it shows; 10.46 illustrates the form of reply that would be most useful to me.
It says 8.26
